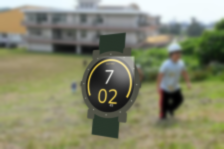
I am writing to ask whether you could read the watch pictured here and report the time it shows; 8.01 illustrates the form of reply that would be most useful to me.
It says 7.02
